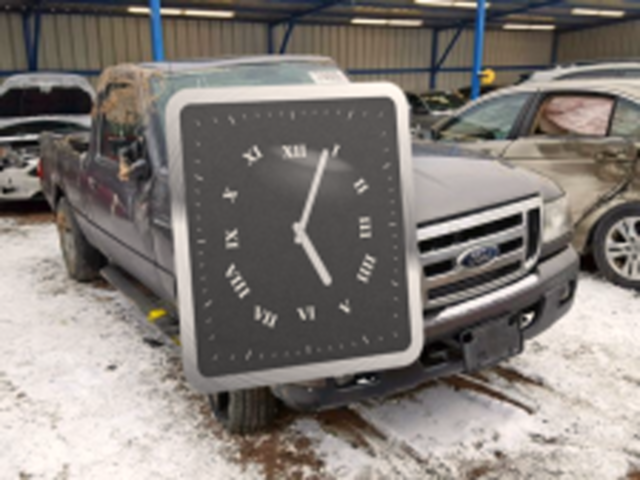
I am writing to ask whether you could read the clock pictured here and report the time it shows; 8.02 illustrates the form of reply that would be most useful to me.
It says 5.04
